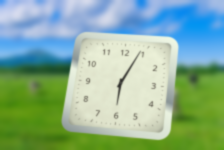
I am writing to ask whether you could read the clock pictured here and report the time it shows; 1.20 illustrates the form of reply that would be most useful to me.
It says 6.04
